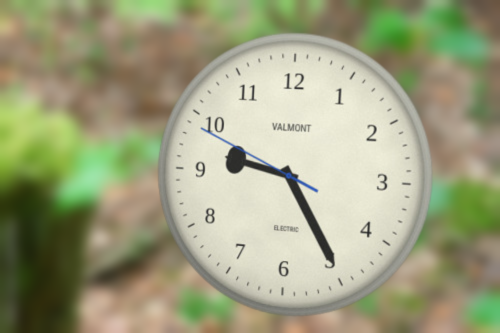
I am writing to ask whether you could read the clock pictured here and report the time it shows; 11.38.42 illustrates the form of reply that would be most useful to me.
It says 9.24.49
